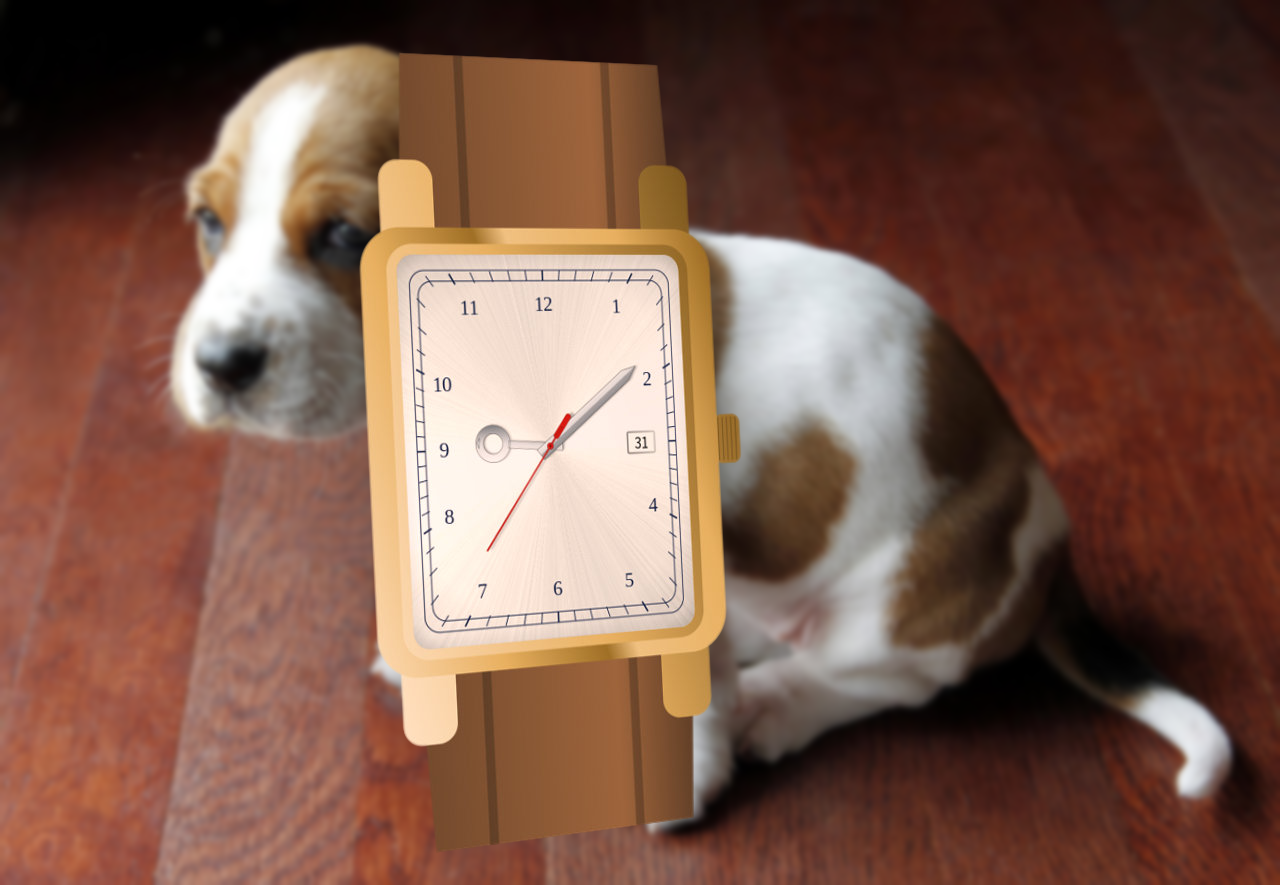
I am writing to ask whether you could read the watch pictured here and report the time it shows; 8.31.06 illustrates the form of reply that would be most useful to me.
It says 9.08.36
